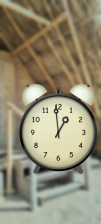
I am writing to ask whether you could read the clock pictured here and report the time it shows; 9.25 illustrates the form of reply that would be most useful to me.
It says 12.59
